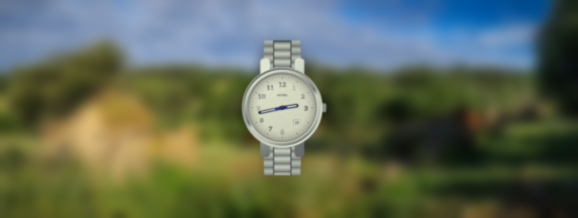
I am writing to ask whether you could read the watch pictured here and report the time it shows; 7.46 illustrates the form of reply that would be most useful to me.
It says 2.43
